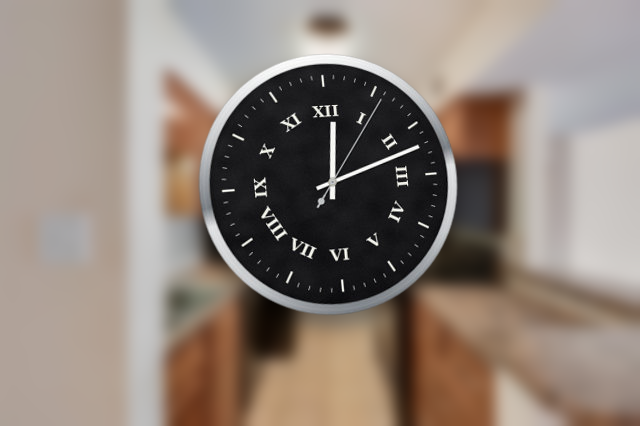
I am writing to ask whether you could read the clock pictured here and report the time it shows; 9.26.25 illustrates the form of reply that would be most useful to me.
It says 12.12.06
